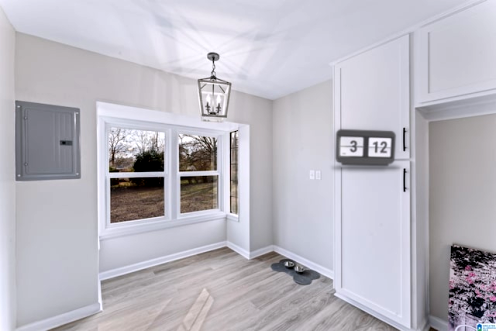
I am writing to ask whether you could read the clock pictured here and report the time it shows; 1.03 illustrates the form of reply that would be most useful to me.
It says 3.12
